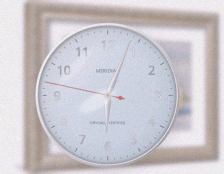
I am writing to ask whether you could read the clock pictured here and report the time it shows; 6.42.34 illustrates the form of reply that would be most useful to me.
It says 6.03.47
